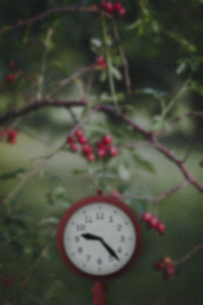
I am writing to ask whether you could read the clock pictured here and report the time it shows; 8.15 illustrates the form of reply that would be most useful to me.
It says 9.23
